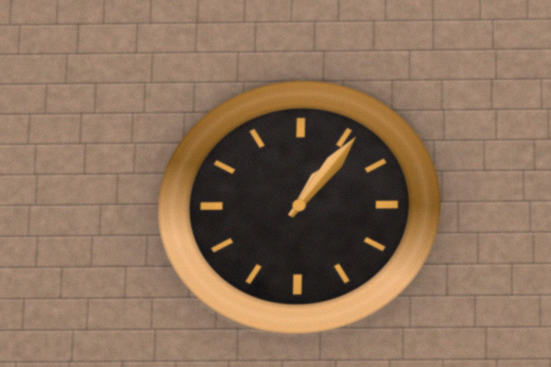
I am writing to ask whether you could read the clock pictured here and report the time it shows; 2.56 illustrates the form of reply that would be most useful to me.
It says 1.06
